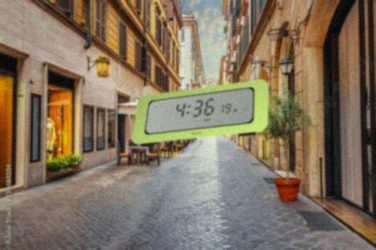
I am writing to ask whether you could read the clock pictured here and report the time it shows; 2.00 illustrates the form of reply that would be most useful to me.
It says 4.36
